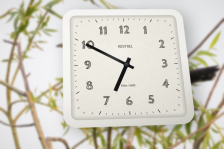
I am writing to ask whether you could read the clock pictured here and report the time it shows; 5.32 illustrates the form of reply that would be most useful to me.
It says 6.50
